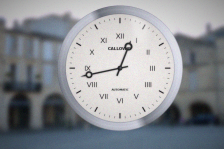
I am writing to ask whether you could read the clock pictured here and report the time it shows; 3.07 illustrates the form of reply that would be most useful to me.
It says 12.43
